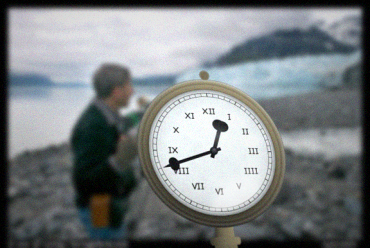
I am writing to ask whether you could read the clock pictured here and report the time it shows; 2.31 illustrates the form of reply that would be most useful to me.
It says 12.42
